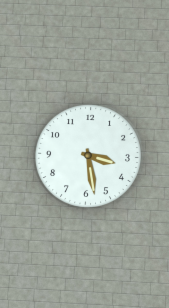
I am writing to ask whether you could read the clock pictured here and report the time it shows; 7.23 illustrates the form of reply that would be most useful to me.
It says 3.28
